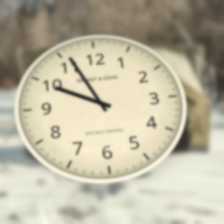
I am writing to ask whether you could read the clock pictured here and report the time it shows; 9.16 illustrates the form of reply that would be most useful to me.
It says 9.56
